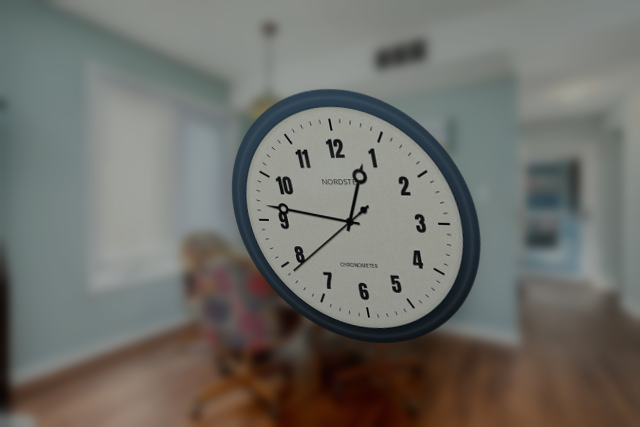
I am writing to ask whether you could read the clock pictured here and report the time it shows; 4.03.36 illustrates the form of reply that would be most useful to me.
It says 12.46.39
